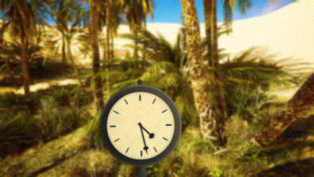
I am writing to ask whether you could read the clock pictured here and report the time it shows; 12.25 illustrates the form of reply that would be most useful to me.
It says 4.28
